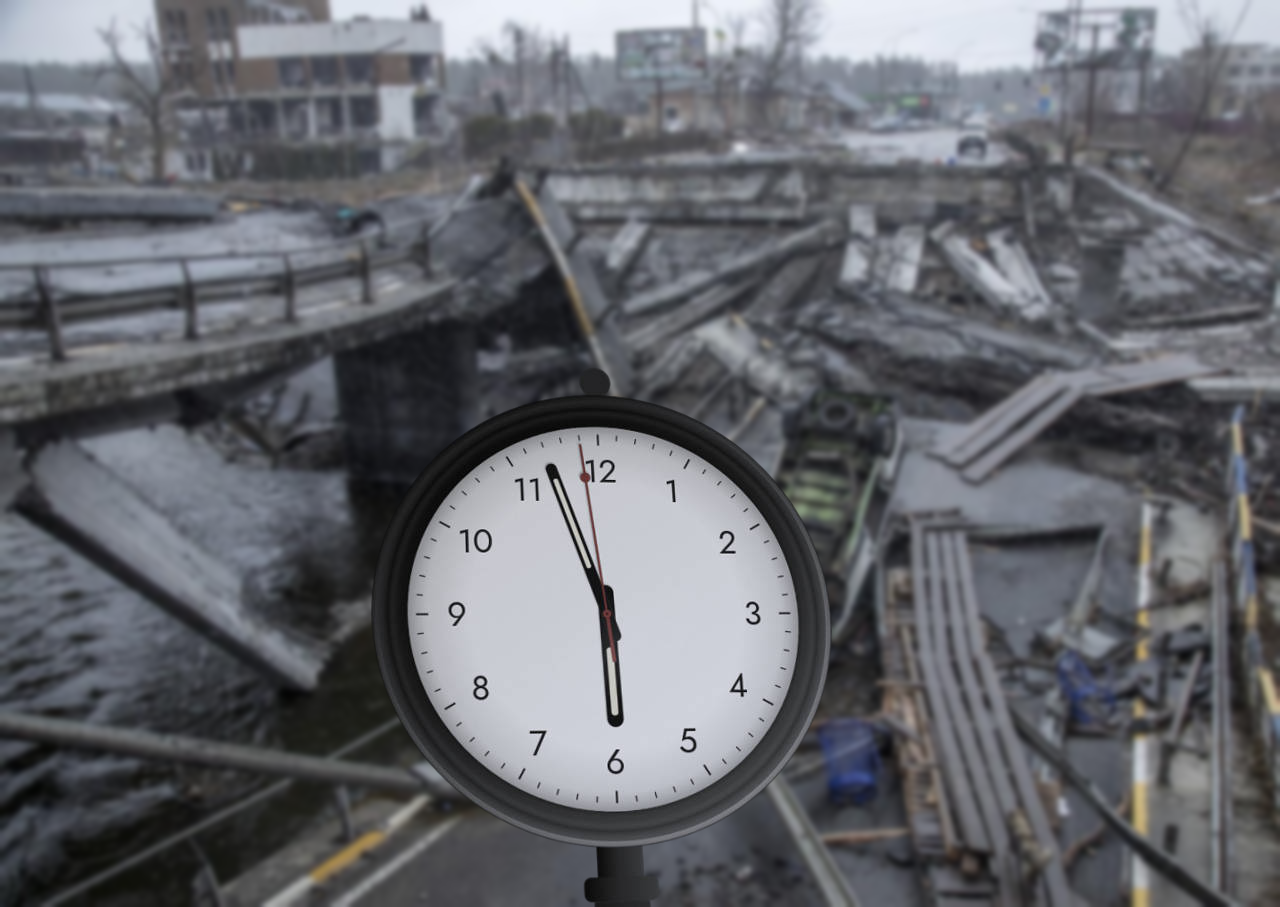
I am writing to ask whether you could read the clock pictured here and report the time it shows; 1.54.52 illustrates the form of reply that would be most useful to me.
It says 5.56.59
